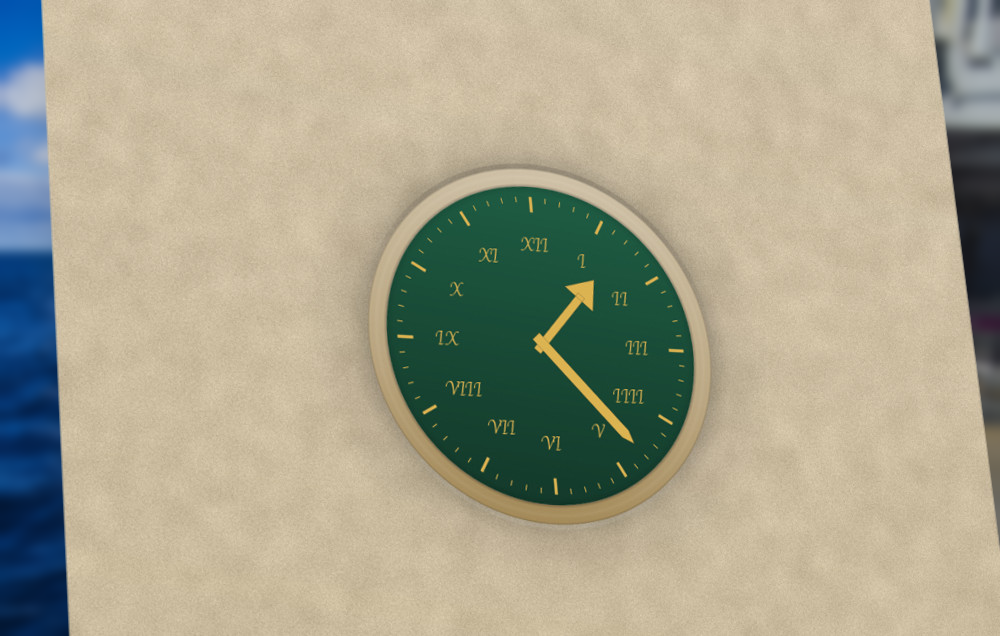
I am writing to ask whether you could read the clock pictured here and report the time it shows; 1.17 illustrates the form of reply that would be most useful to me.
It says 1.23
